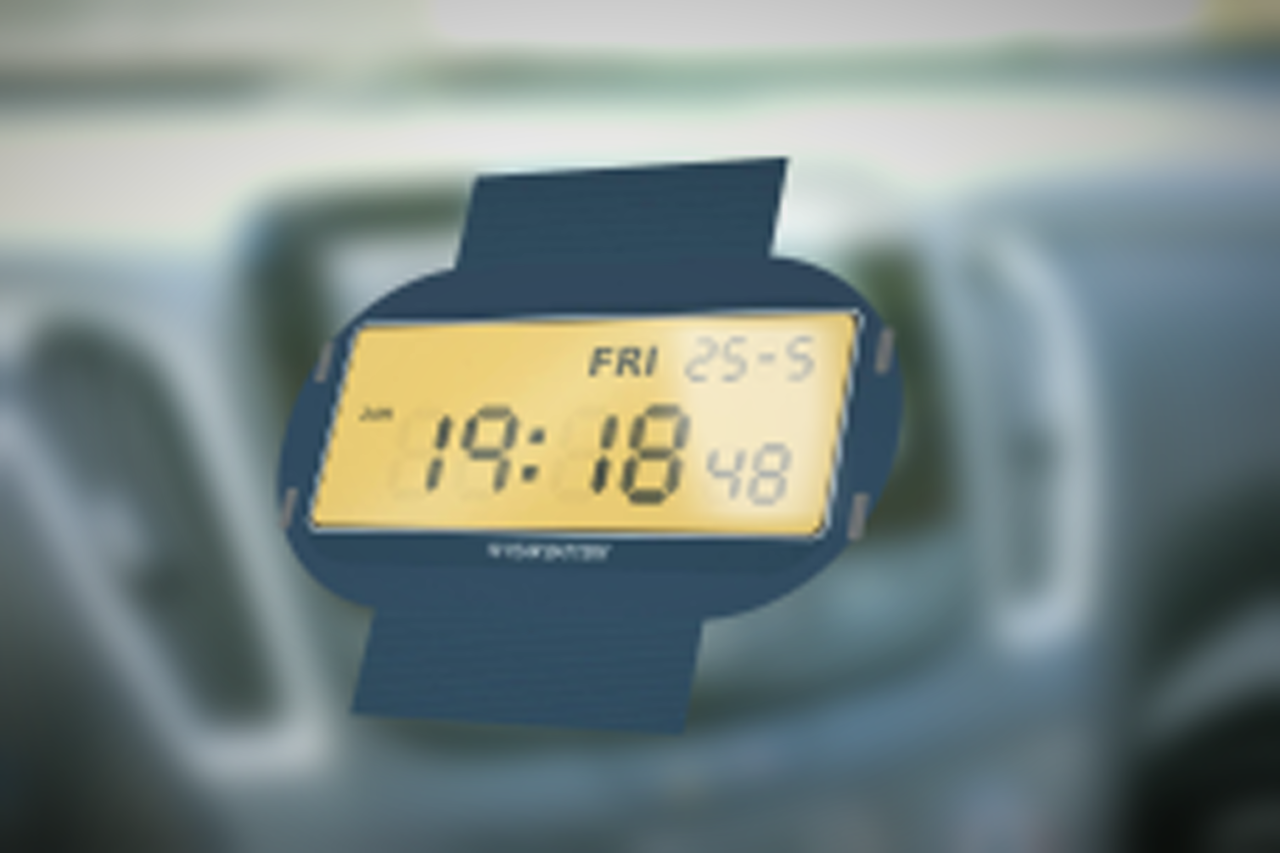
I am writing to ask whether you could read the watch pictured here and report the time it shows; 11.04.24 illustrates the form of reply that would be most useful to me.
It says 19.18.48
